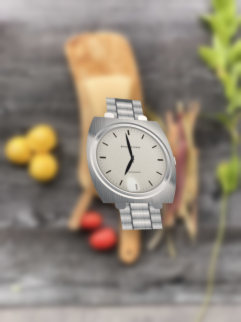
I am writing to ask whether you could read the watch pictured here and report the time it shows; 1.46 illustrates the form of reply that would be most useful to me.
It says 6.59
